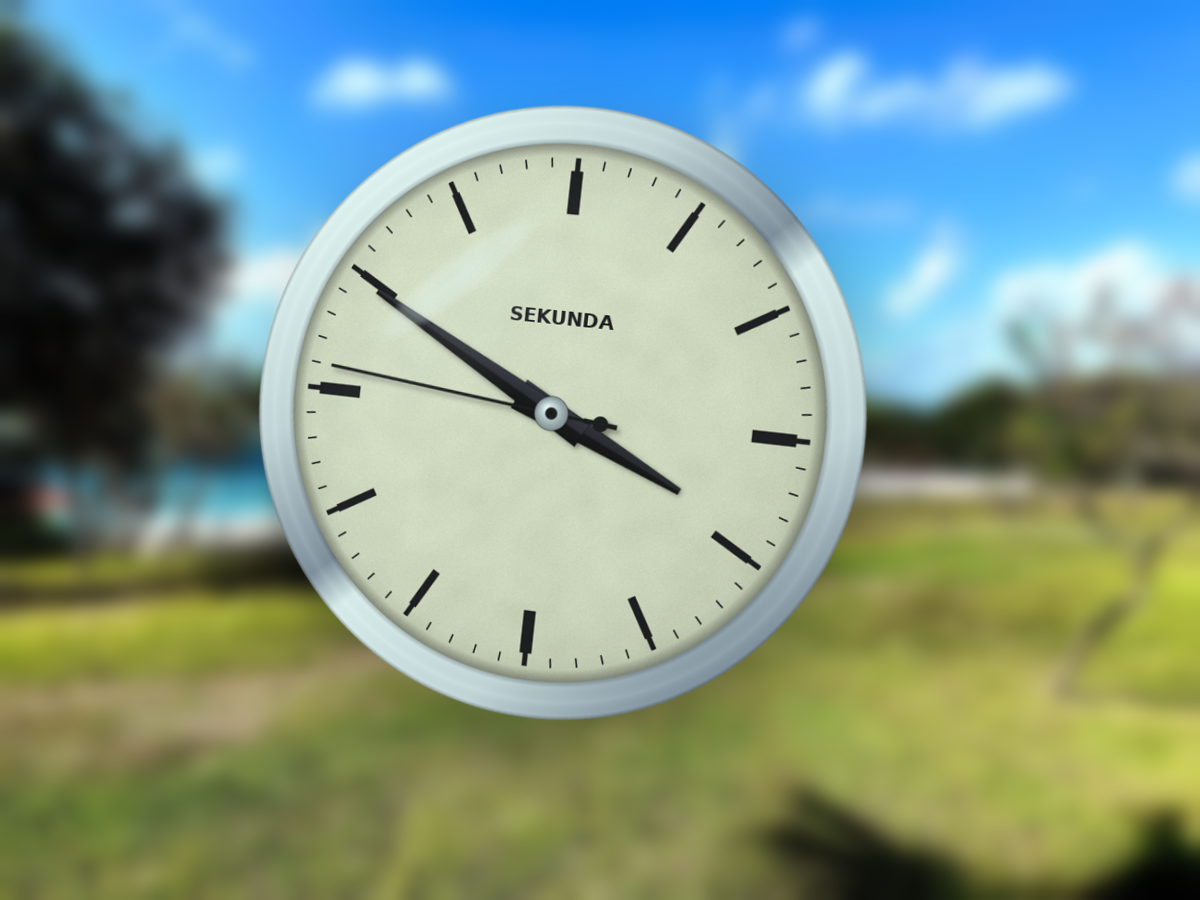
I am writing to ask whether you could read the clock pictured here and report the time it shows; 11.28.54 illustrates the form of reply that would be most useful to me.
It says 3.49.46
